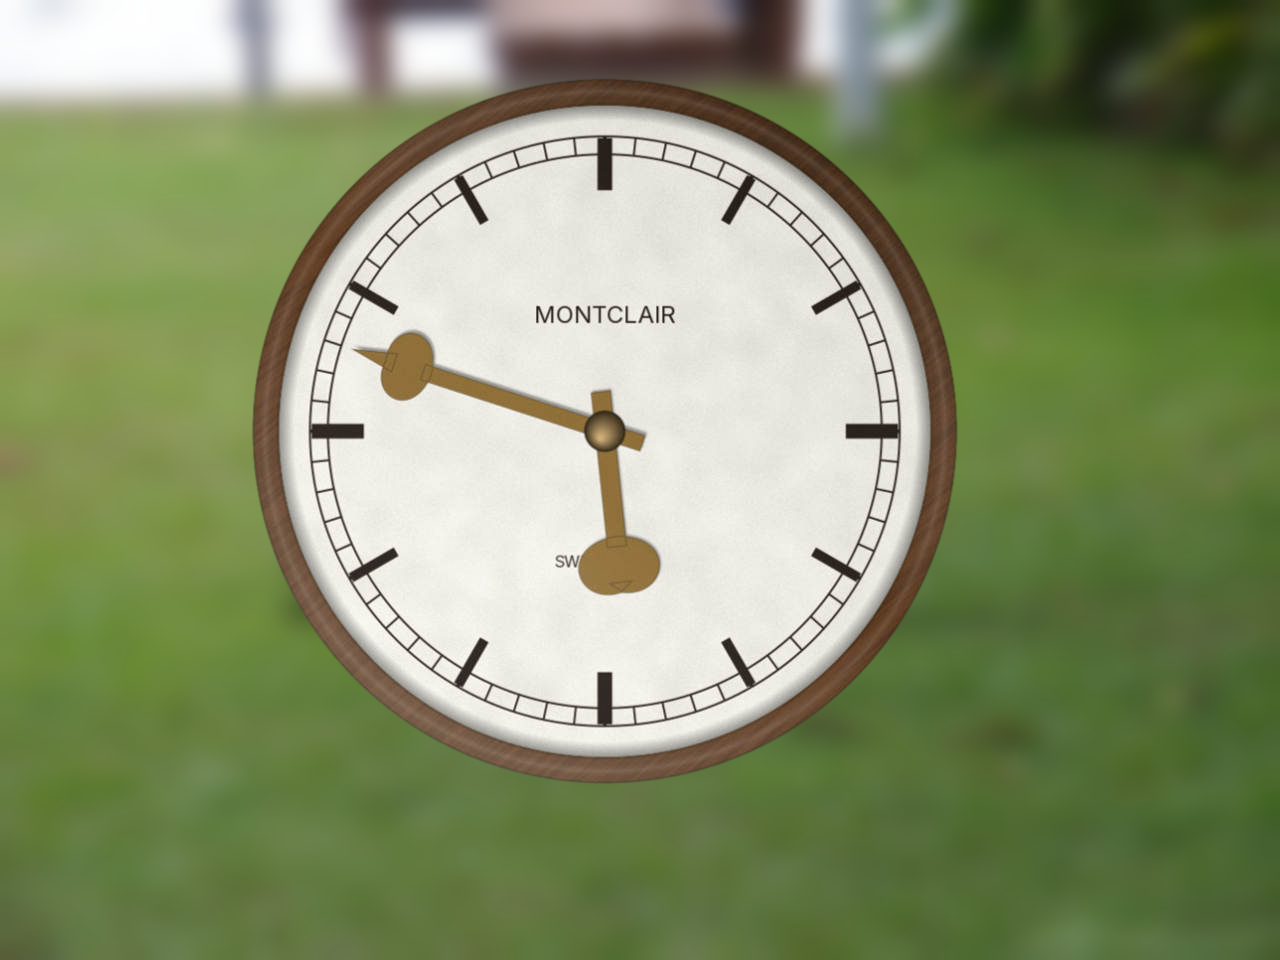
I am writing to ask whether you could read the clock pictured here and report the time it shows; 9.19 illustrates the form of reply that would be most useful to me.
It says 5.48
